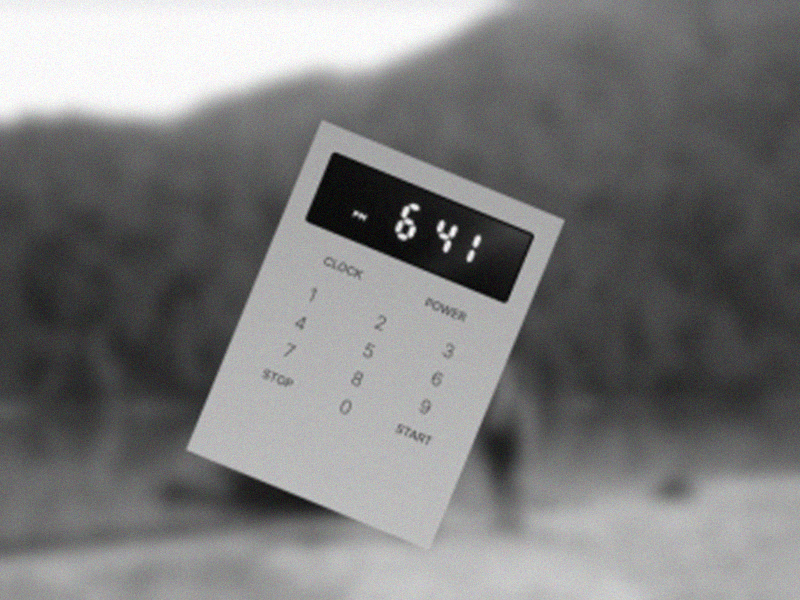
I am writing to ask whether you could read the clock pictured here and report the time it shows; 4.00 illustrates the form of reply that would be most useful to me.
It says 6.41
